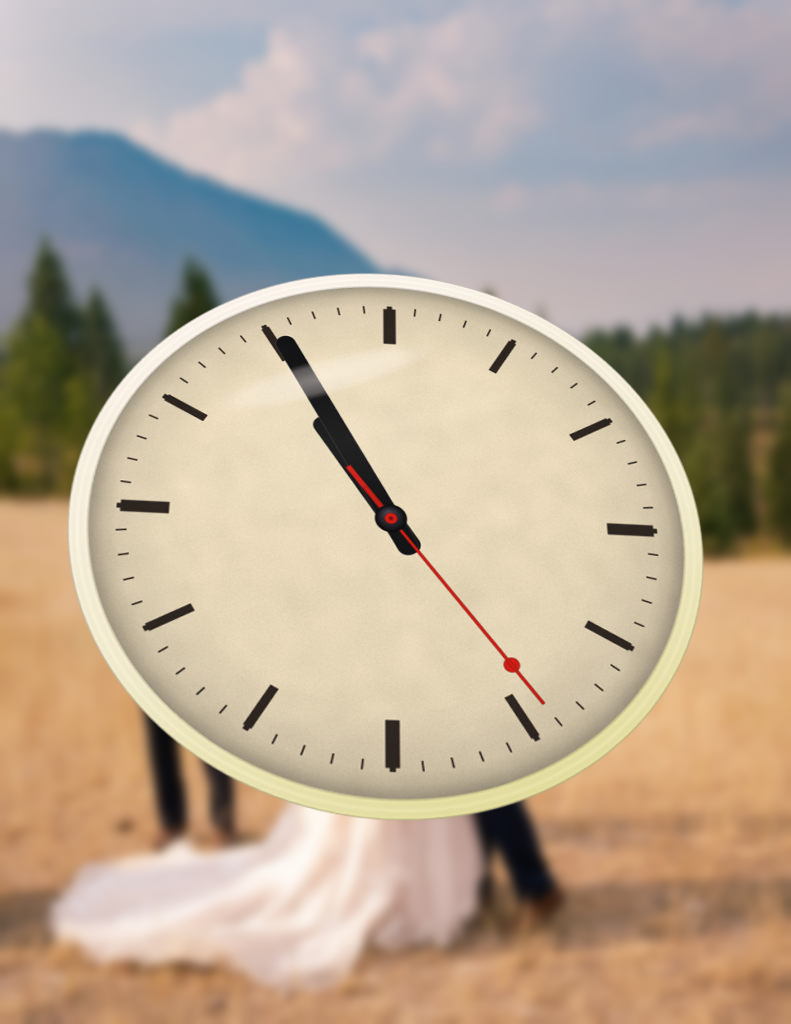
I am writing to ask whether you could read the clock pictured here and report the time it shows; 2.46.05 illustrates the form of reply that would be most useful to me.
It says 10.55.24
